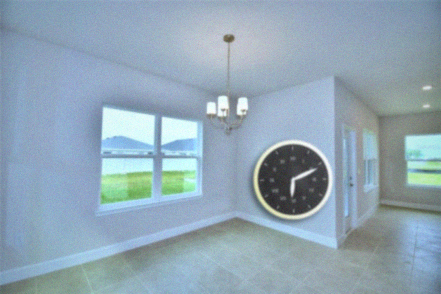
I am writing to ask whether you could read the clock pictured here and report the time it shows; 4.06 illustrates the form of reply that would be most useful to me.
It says 6.11
